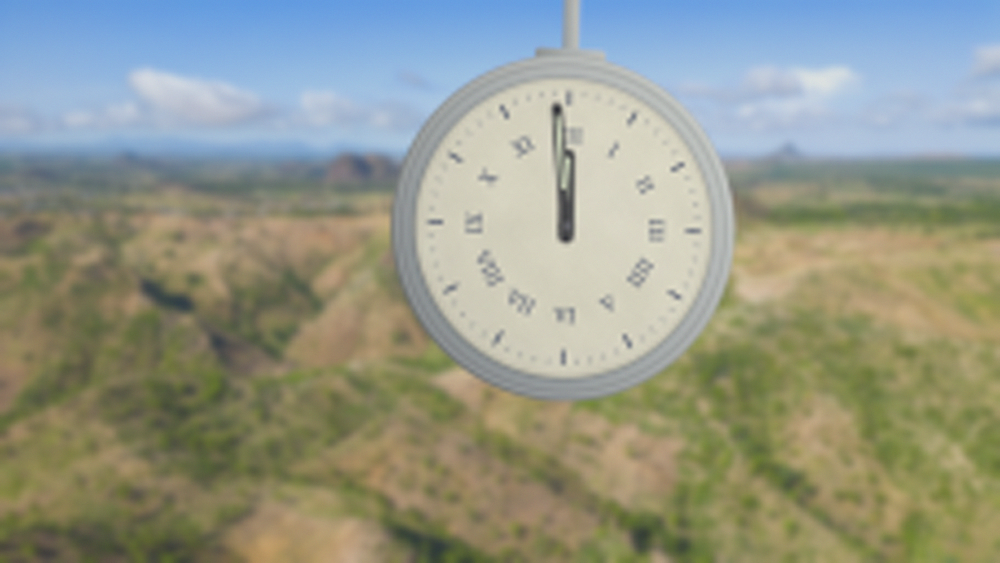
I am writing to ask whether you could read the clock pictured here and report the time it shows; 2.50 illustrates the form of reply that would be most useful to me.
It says 11.59
